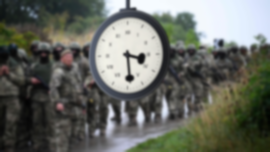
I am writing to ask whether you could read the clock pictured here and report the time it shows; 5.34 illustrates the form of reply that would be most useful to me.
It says 3.29
